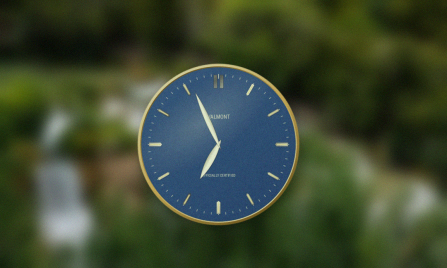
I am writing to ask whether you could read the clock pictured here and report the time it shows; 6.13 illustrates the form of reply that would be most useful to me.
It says 6.56
